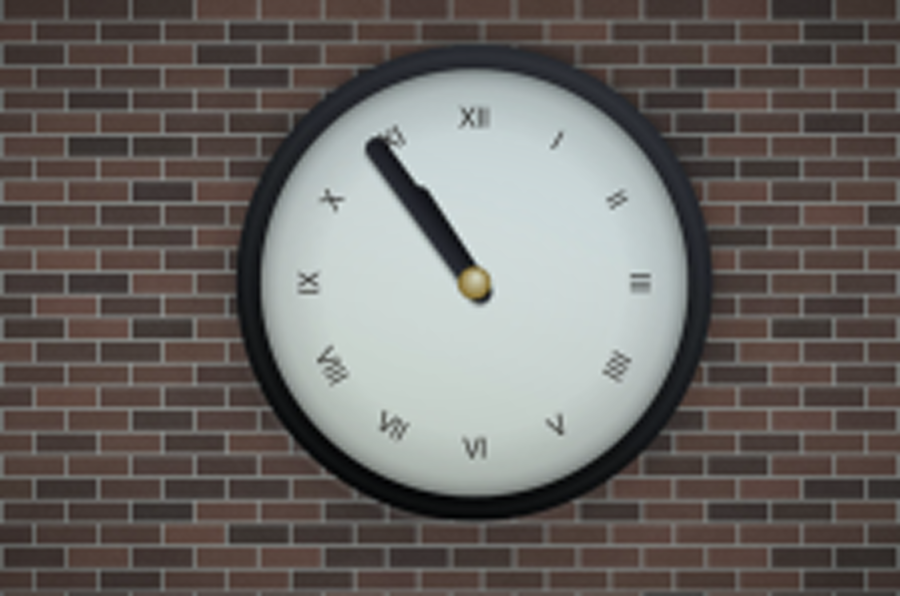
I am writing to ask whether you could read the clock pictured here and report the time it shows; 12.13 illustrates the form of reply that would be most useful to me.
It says 10.54
